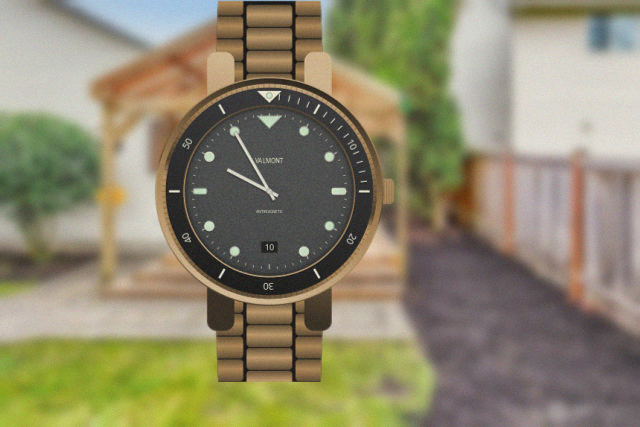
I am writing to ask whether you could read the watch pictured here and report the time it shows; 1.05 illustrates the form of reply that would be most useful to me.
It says 9.55
